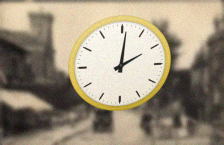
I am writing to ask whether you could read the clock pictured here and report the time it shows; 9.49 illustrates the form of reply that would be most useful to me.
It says 2.01
